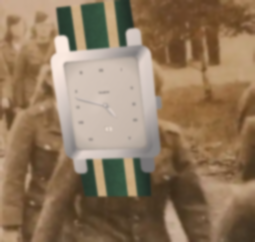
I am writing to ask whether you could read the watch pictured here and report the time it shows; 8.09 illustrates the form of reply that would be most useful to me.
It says 4.48
